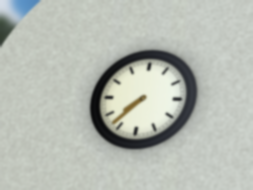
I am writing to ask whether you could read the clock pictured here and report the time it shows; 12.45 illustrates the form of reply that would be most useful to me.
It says 7.37
